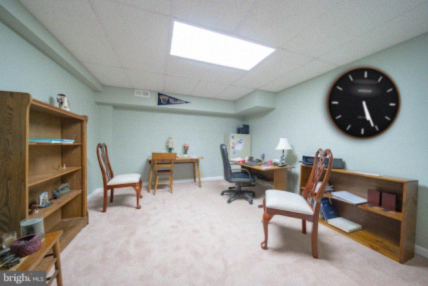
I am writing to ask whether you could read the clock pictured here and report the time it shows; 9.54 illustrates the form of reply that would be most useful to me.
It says 5.26
